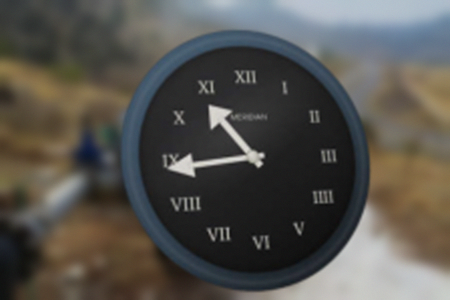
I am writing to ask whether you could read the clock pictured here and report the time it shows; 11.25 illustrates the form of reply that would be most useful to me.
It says 10.44
